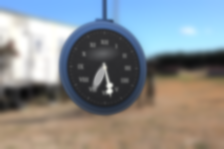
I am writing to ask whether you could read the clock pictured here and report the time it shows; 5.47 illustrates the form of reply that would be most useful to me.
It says 5.28
